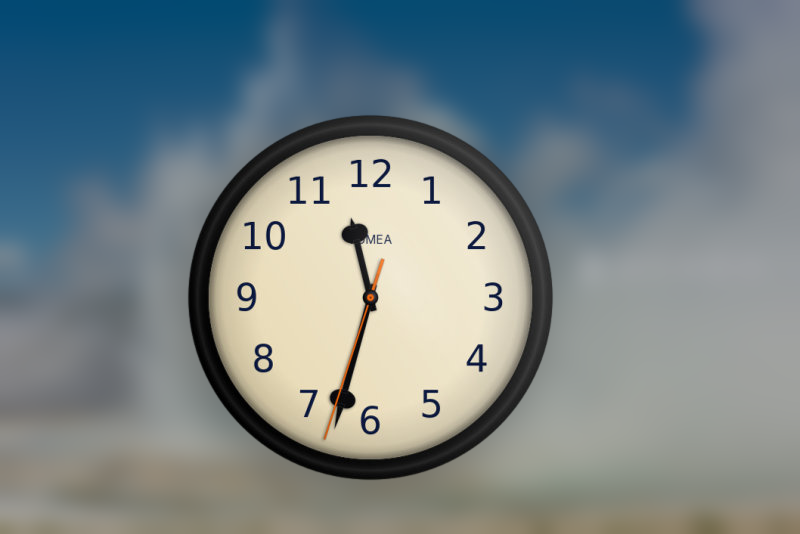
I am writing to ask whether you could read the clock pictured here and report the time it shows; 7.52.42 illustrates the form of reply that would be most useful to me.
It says 11.32.33
